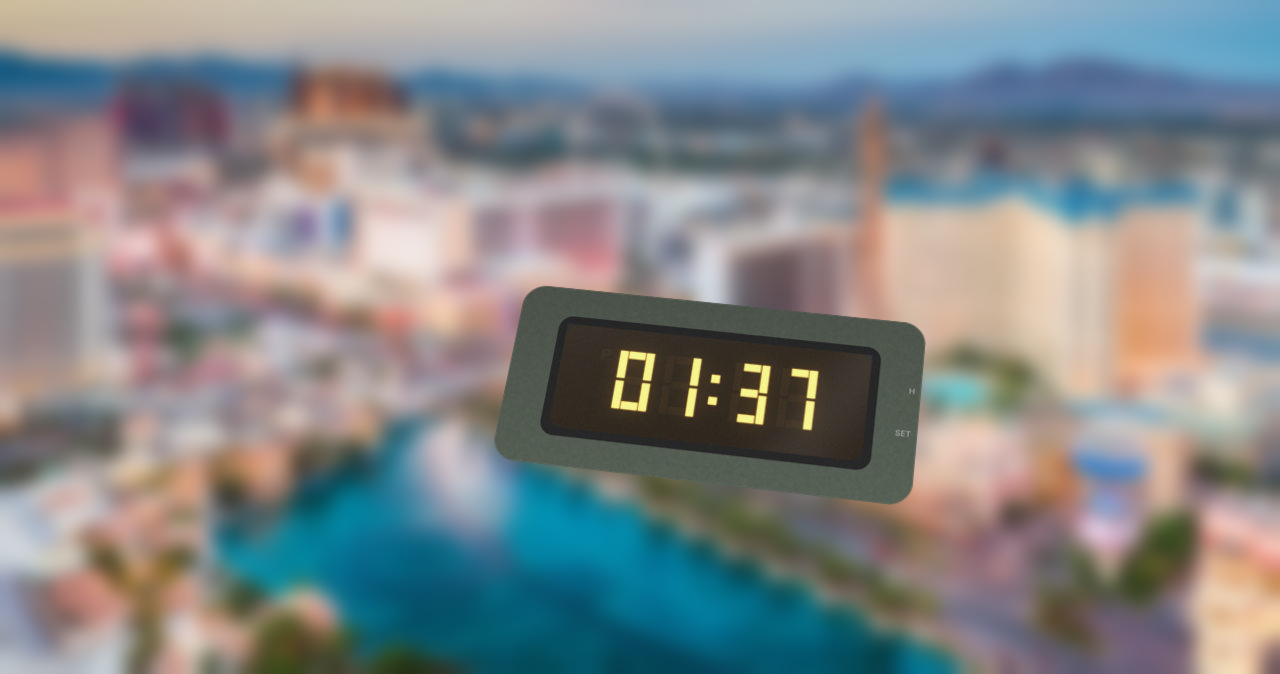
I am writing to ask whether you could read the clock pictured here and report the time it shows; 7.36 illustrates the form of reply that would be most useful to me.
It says 1.37
